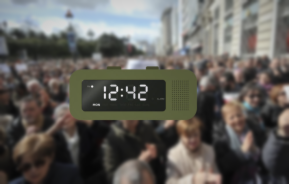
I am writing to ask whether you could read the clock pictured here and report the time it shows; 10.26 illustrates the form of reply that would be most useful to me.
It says 12.42
